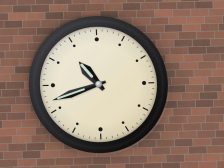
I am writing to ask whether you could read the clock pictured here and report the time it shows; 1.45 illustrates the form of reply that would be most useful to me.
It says 10.42
